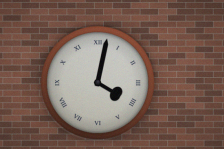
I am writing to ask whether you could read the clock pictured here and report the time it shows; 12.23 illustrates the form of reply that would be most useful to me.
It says 4.02
